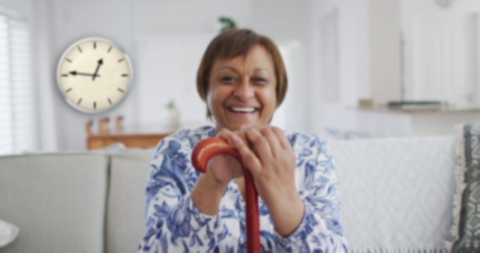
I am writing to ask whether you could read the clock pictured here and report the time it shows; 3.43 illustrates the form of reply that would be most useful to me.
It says 12.46
